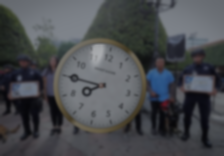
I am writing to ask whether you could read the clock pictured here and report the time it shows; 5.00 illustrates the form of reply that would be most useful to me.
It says 7.45
